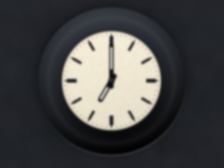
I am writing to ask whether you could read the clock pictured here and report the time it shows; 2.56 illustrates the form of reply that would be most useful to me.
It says 7.00
